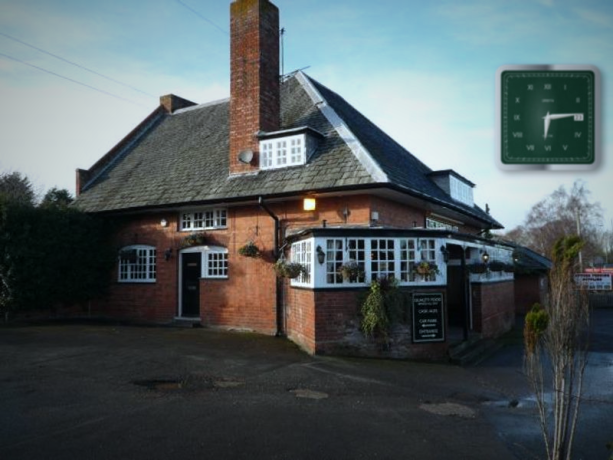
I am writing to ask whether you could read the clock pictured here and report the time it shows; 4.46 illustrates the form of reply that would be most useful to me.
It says 6.14
